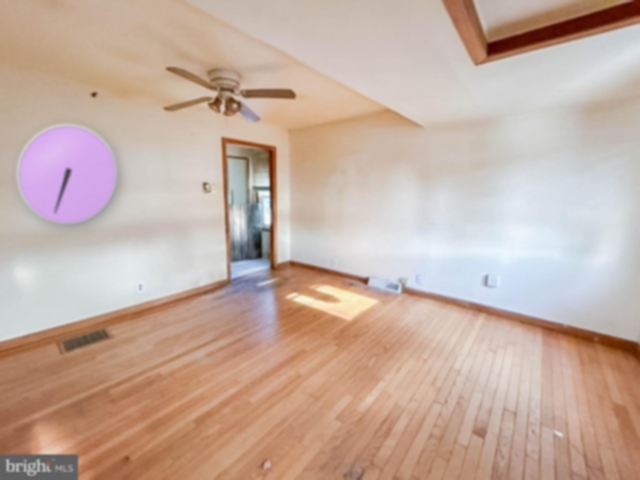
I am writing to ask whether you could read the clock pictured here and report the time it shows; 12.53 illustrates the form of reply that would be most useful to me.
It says 6.33
